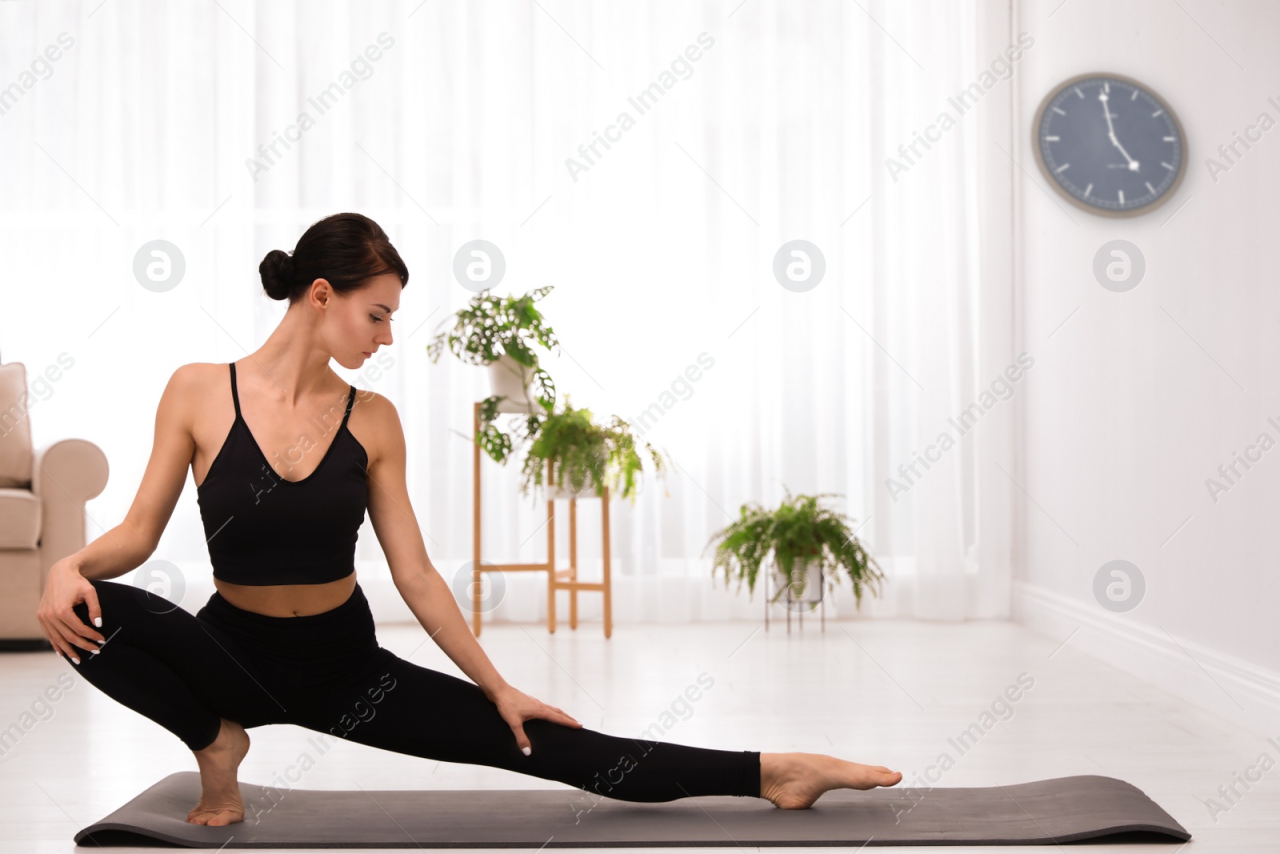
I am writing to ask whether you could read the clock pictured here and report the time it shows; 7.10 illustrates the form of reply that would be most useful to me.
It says 4.59
